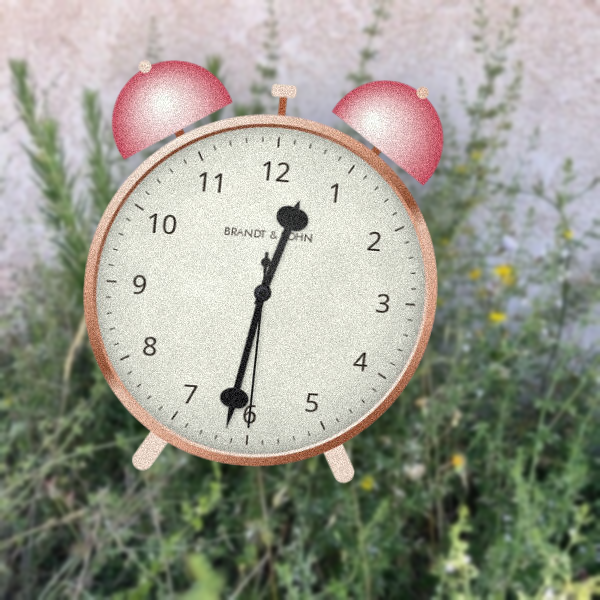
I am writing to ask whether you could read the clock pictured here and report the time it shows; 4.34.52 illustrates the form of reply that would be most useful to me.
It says 12.31.30
